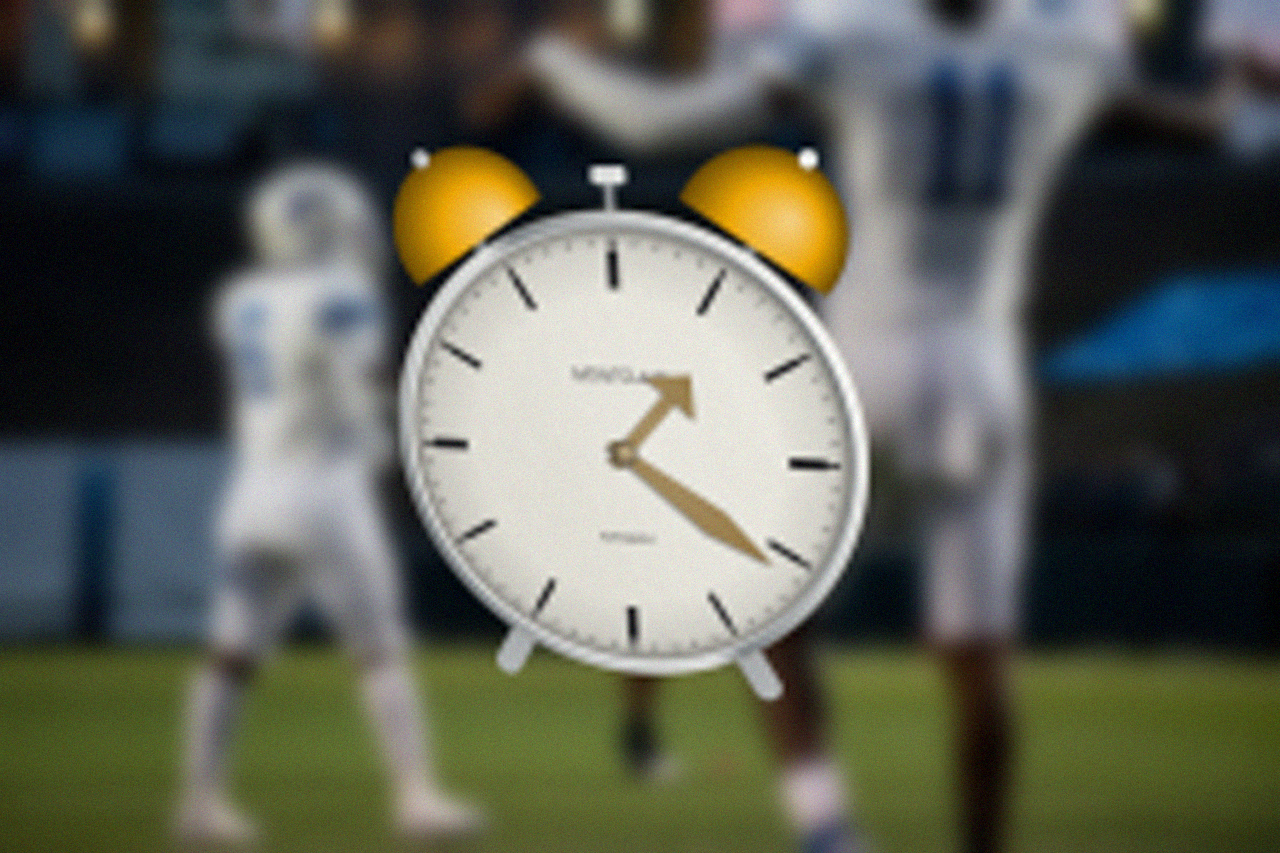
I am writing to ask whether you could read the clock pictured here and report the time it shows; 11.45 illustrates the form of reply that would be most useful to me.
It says 1.21
